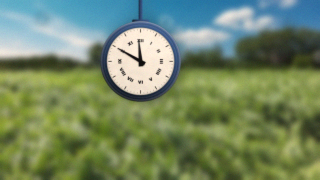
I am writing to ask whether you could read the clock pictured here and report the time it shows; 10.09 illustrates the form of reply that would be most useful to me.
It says 11.50
